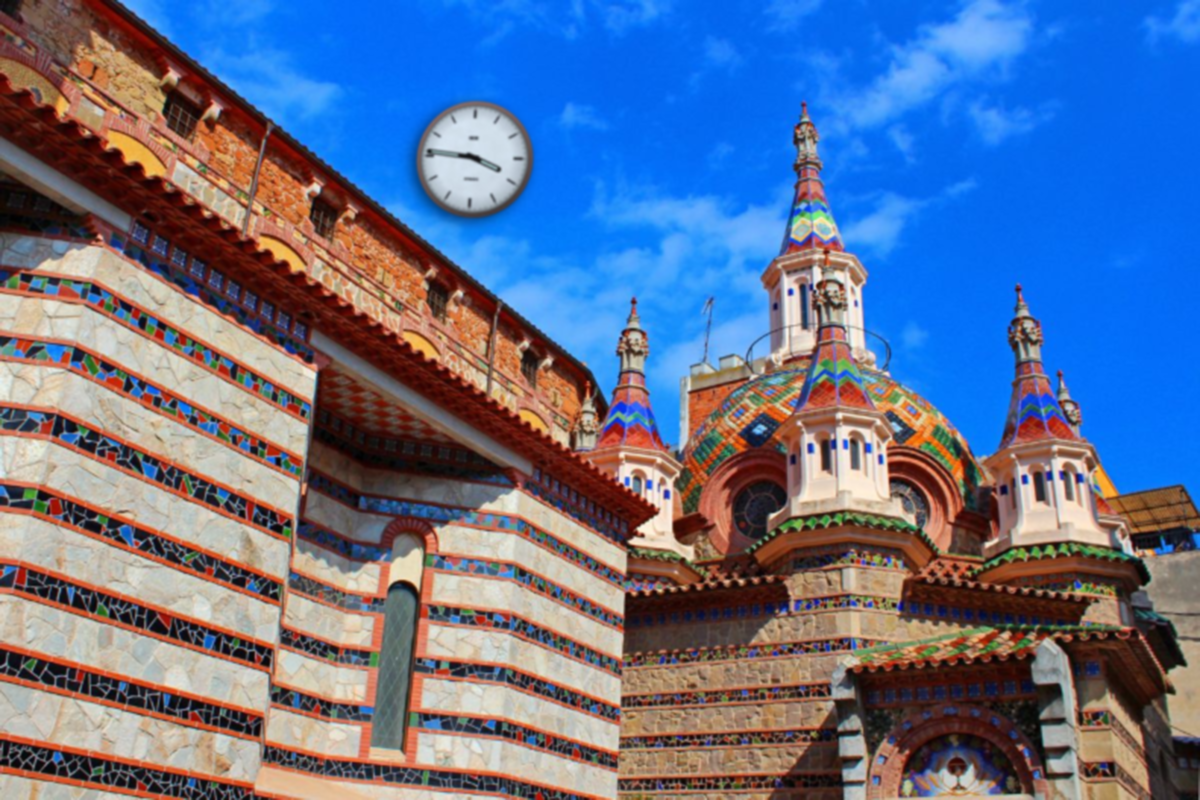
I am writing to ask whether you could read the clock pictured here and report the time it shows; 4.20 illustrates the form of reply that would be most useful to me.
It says 3.46
